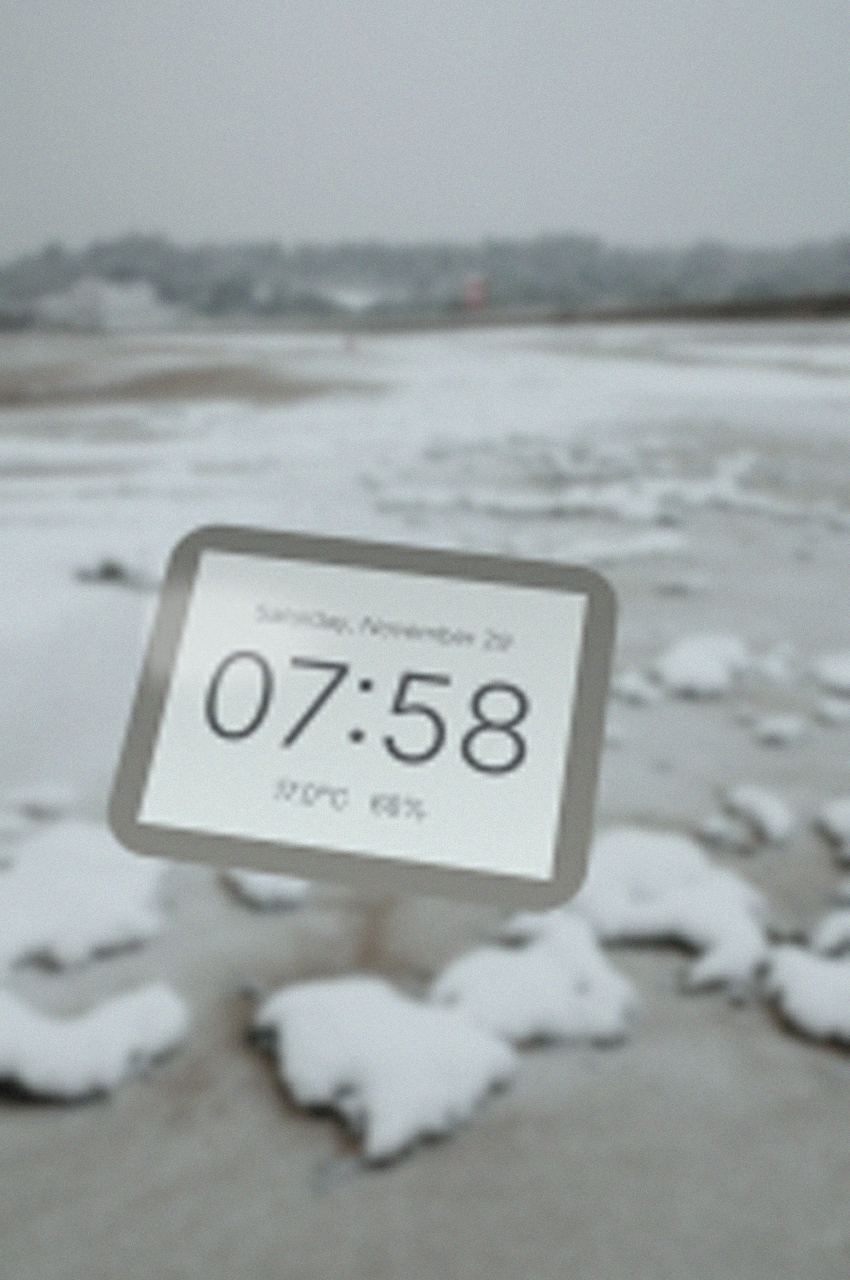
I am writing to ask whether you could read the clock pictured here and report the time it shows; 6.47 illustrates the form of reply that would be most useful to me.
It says 7.58
